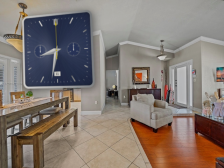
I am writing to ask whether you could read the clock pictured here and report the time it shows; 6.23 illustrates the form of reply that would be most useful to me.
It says 8.32
